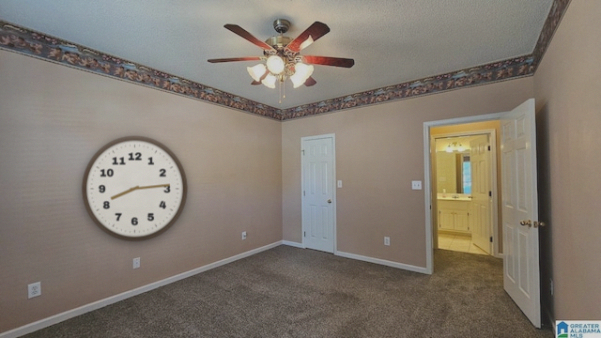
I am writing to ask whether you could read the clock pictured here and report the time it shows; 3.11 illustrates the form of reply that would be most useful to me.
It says 8.14
